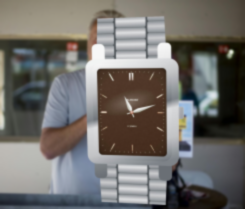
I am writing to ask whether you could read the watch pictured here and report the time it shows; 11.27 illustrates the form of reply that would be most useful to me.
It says 11.12
